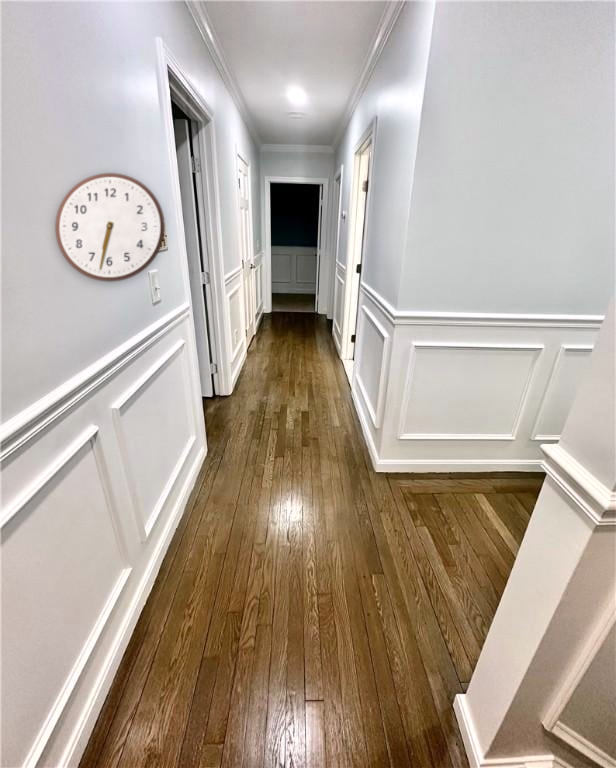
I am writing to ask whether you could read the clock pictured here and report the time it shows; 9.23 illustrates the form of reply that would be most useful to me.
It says 6.32
